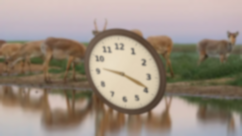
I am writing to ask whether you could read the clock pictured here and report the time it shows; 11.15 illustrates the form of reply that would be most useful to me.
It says 9.19
